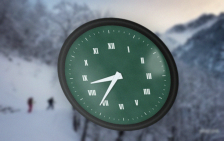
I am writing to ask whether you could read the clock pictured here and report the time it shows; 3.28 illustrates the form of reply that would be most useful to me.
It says 8.36
